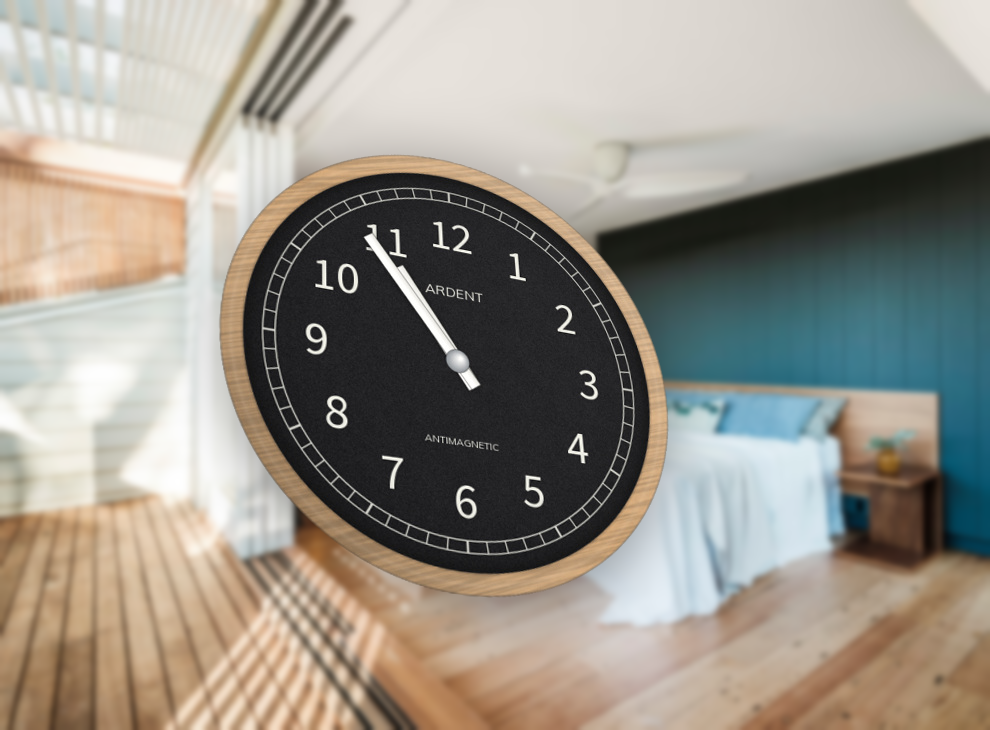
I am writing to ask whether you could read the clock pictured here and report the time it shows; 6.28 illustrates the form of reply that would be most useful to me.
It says 10.54
